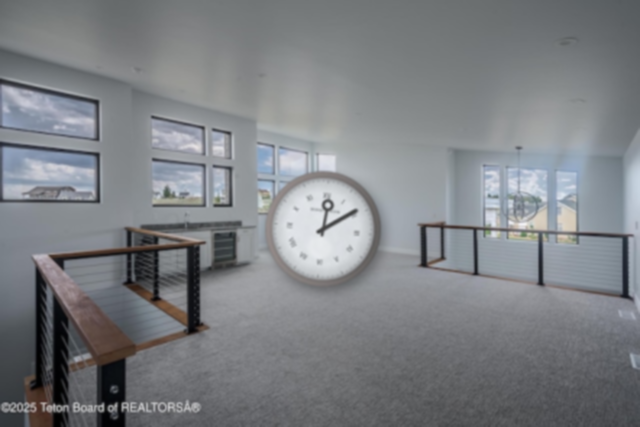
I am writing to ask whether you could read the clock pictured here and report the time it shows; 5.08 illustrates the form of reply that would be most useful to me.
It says 12.09
